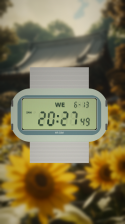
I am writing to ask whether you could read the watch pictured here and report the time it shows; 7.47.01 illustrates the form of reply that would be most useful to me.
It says 20.27.49
